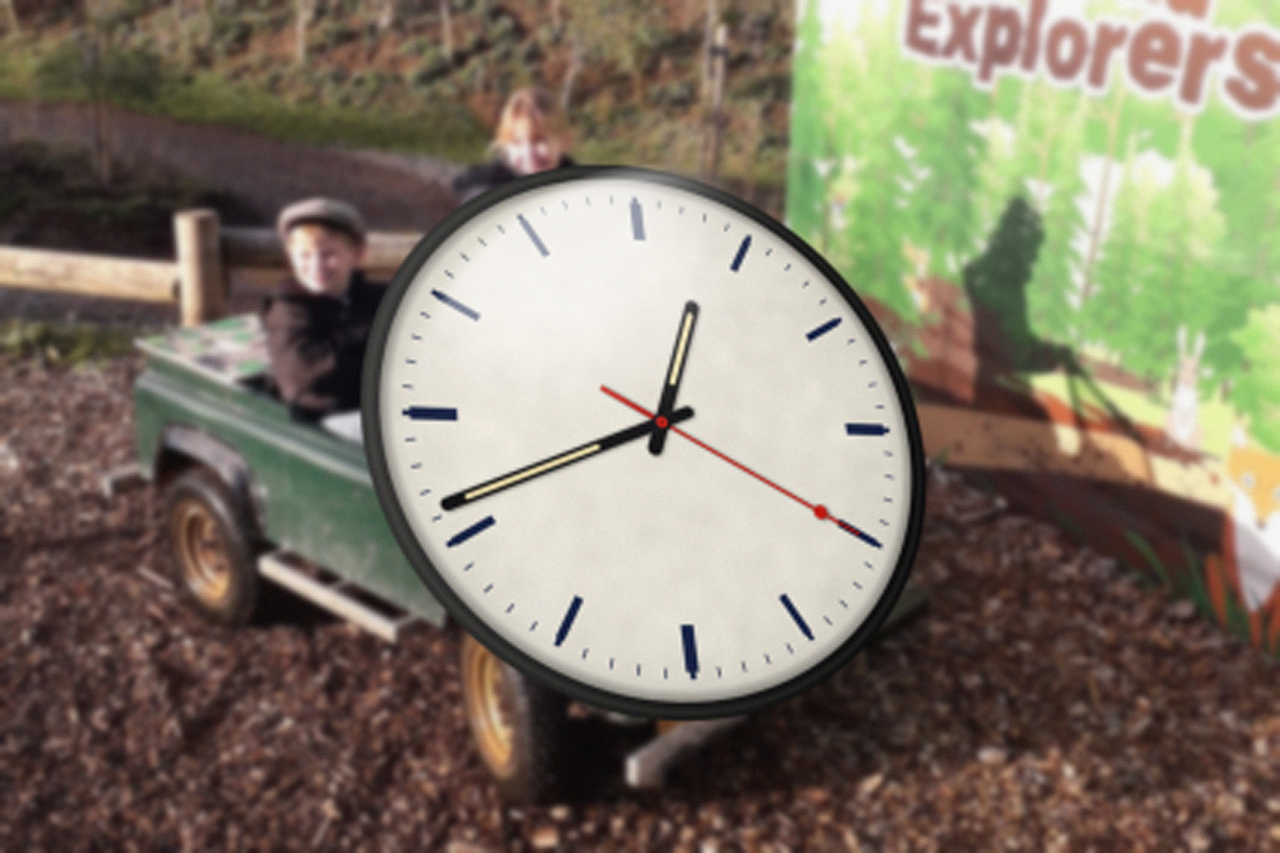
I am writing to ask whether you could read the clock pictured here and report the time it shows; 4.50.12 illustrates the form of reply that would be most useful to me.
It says 12.41.20
